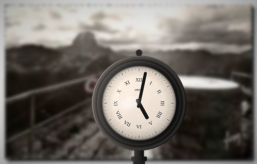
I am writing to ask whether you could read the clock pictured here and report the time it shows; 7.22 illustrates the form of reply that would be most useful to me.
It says 5.02
